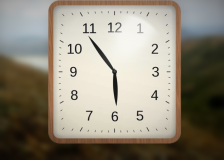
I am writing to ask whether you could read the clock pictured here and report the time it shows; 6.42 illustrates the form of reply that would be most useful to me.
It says 5.54
